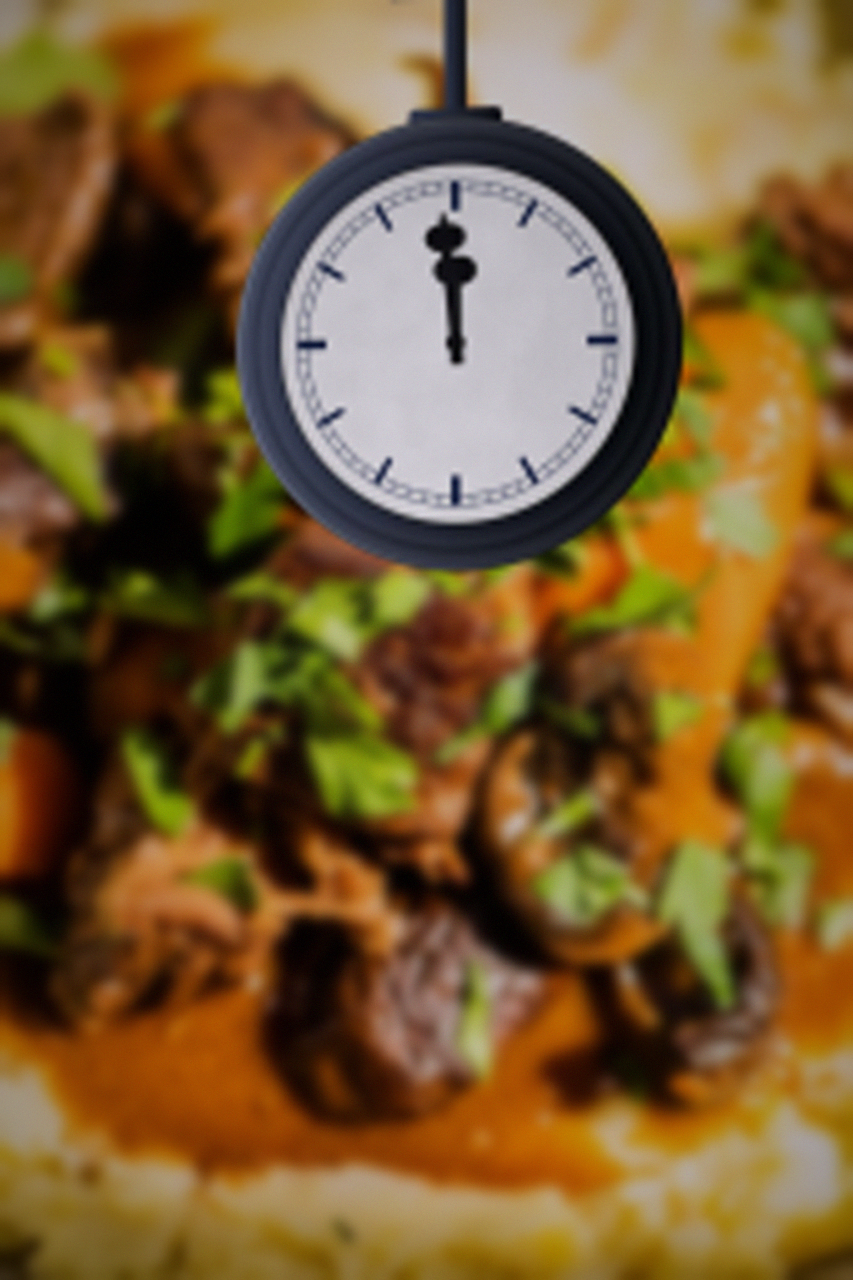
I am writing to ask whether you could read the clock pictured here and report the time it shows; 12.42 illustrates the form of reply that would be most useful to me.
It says 11.59
